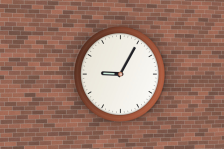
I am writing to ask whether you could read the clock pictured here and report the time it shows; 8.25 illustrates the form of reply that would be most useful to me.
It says 9.05
